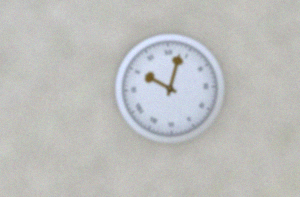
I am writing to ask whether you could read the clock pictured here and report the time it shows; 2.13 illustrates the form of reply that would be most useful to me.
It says 10.03
